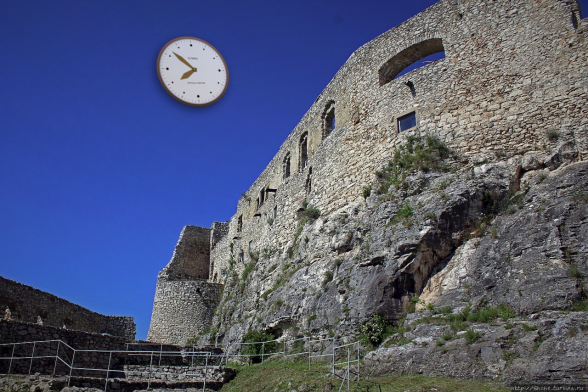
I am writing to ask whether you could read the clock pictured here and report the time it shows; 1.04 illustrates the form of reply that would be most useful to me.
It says 7.52
